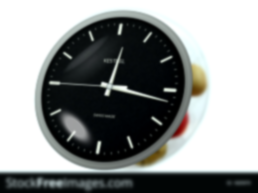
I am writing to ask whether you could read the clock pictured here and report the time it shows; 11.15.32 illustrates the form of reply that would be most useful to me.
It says 12.16.45
